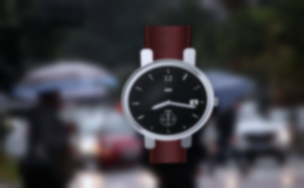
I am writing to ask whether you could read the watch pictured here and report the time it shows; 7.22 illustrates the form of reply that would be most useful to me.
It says 8.17
